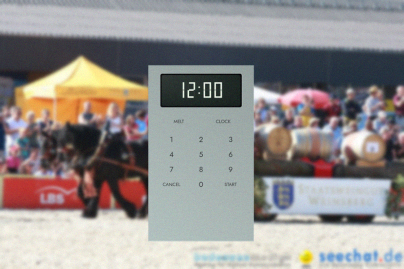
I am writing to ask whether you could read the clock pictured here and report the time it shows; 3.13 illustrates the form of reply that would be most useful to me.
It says 12.00
